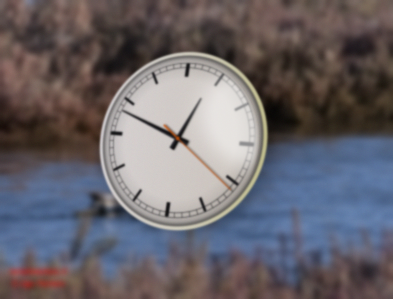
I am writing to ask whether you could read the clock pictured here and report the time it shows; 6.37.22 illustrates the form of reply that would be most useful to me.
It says 12.48.21
